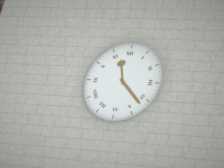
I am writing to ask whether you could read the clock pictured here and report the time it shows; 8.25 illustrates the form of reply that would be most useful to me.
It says 11.22
